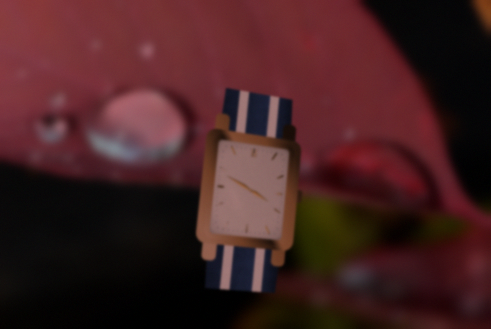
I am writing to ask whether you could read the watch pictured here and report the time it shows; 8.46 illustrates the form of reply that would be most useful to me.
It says 3.49
